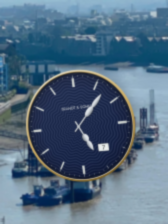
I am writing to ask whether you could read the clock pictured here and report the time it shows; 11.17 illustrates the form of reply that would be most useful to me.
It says 5.07
